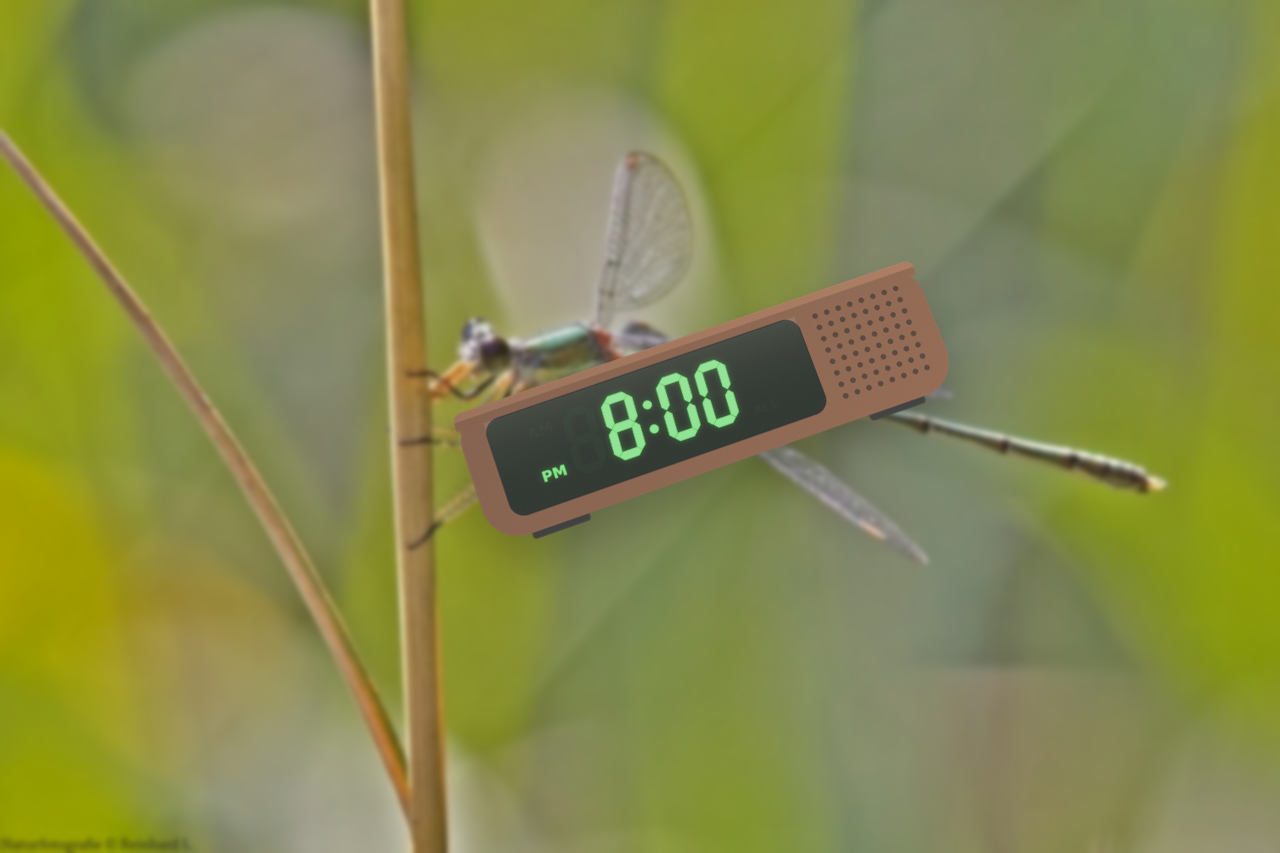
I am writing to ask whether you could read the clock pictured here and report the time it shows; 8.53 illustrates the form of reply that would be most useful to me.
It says 8.00
